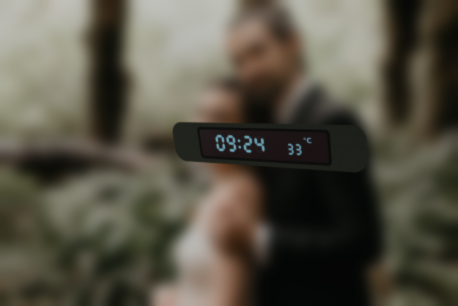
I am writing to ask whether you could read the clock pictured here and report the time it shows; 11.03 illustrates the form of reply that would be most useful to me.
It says 9.24
